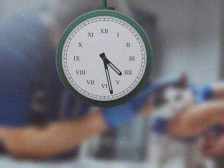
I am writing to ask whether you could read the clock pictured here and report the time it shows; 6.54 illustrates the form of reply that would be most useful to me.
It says 4.28
